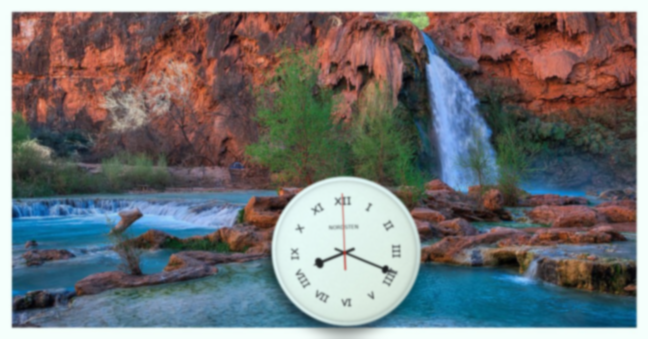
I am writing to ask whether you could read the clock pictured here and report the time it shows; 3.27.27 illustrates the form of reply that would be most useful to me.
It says 8.19.00
